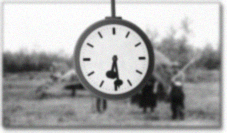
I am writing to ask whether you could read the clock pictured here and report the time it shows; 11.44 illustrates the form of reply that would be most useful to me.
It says 6.29
